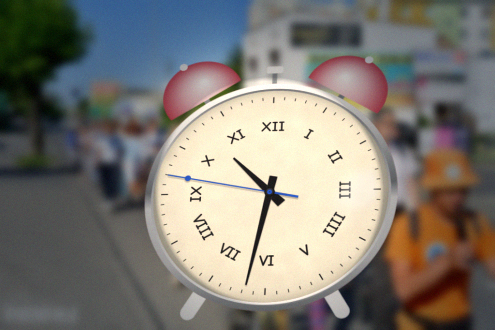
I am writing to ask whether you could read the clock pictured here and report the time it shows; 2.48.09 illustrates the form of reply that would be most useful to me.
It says 10.31.47
